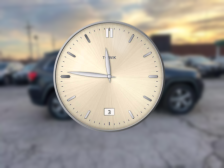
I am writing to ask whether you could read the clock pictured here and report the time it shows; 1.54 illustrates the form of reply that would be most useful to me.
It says 11.46
